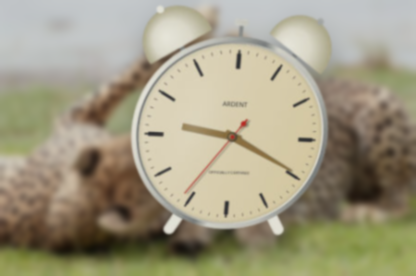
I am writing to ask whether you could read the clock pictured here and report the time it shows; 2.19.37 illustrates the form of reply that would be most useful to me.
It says 9.19.36
